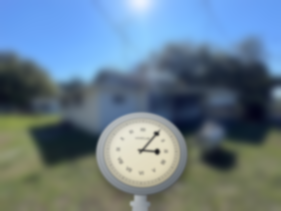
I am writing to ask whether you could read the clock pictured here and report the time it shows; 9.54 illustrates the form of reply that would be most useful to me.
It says 3.06
